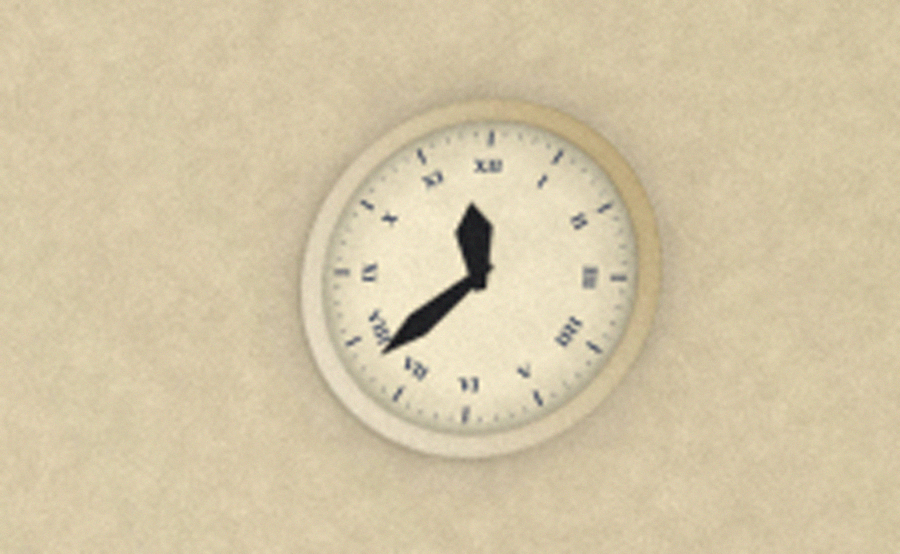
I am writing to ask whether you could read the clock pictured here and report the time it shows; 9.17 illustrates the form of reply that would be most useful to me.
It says 11.38
